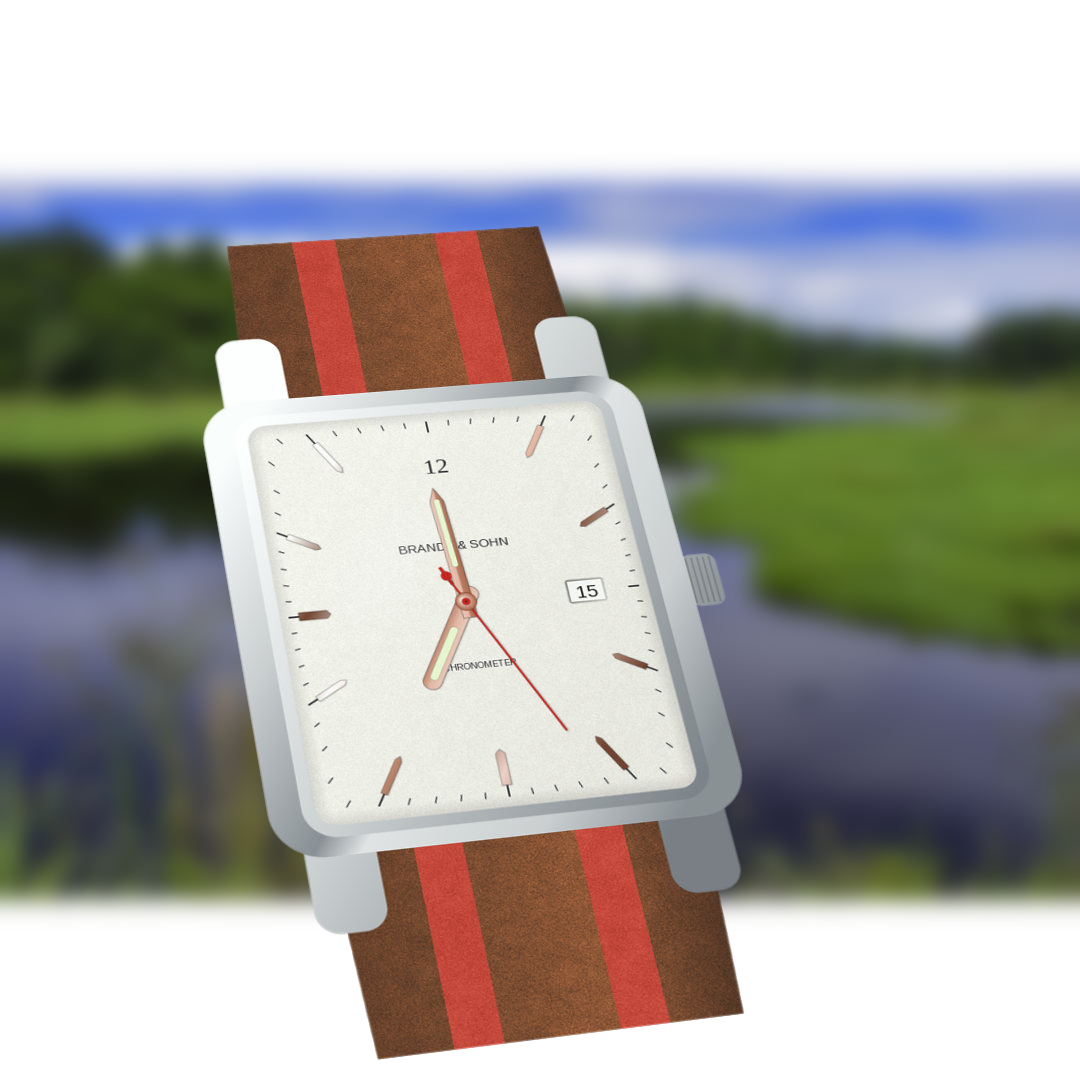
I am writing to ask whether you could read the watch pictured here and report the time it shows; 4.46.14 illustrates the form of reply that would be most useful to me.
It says 6.59.26
